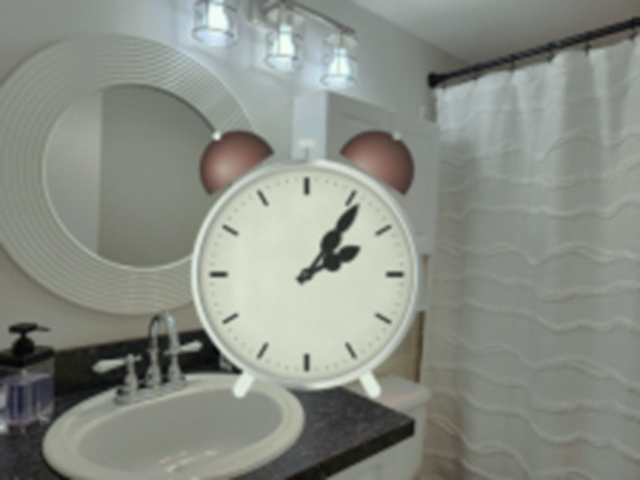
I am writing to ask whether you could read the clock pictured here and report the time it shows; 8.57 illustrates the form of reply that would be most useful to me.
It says 2.06
